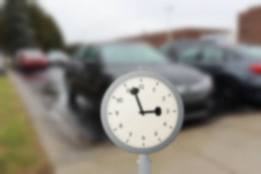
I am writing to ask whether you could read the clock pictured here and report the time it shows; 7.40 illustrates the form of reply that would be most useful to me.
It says 2.57
